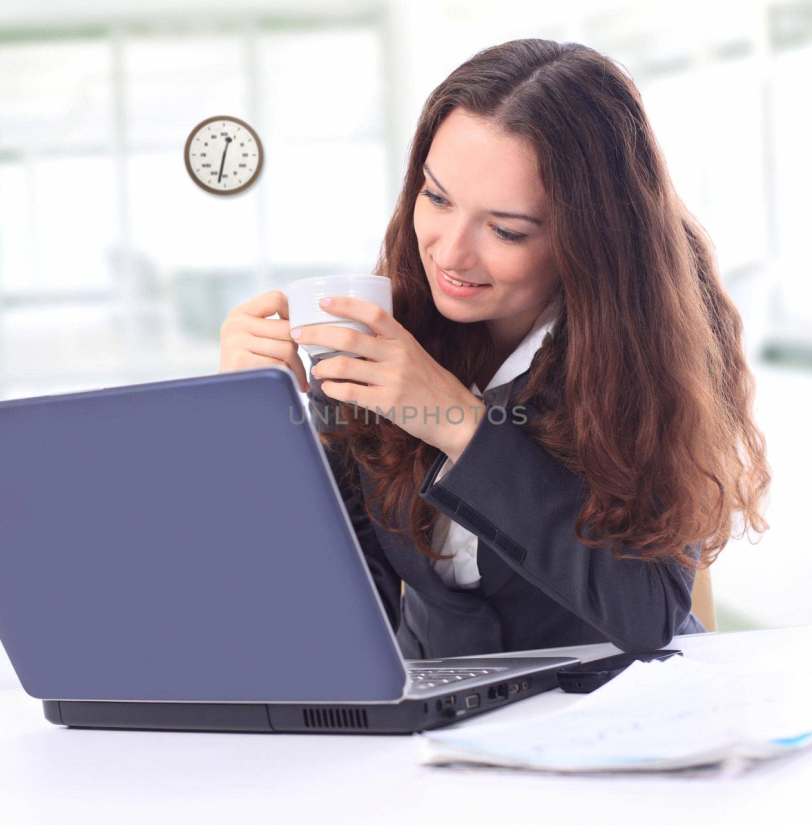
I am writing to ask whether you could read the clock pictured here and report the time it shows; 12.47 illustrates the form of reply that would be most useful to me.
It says 12.32
